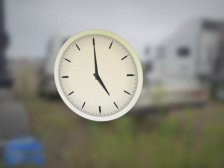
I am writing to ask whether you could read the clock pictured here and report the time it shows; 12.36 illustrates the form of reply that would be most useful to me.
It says 5.00
